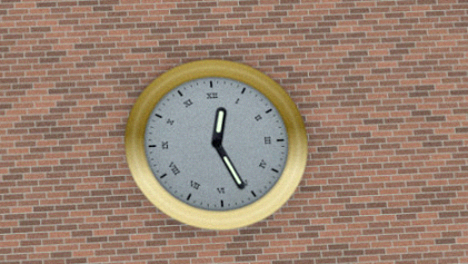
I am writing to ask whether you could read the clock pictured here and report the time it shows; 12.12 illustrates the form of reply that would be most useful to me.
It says 12.26
